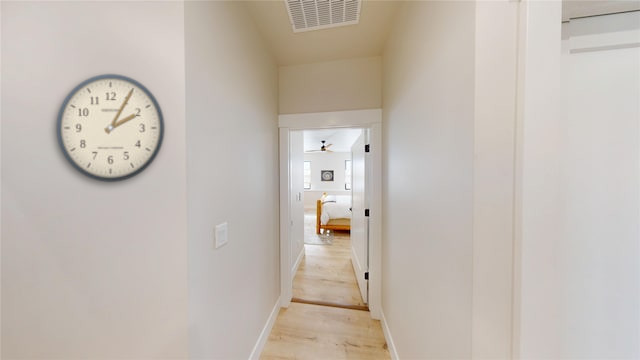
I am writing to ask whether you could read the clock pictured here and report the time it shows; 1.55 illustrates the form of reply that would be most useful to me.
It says 2.05
